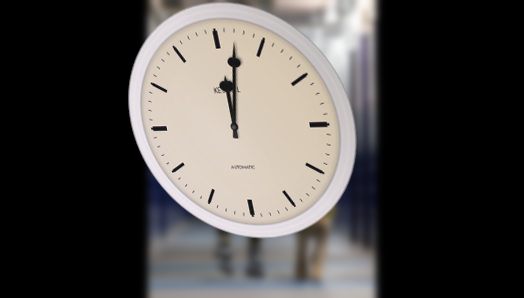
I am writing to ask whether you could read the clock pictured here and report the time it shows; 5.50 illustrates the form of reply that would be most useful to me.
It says 12.02
